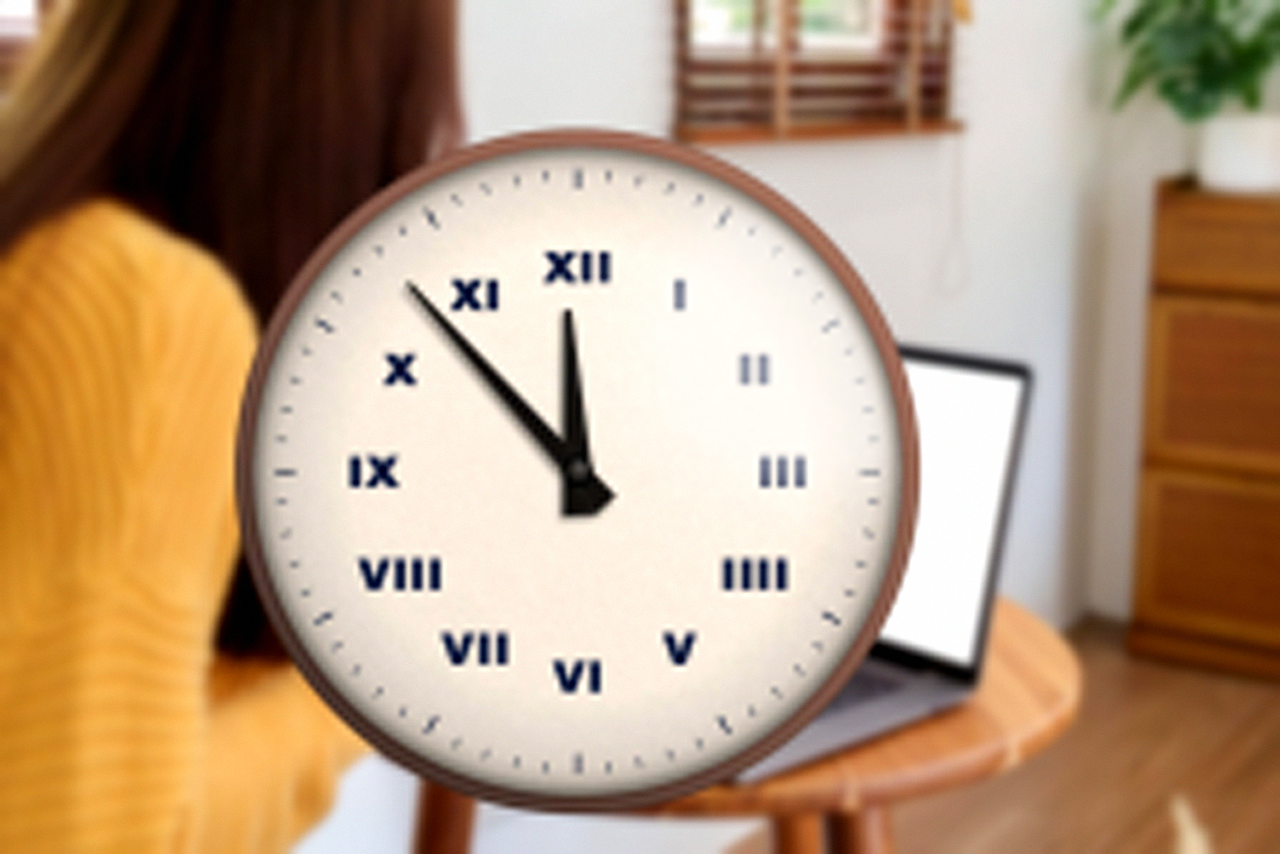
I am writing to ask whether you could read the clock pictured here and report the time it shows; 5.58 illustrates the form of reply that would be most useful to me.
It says 11.53
